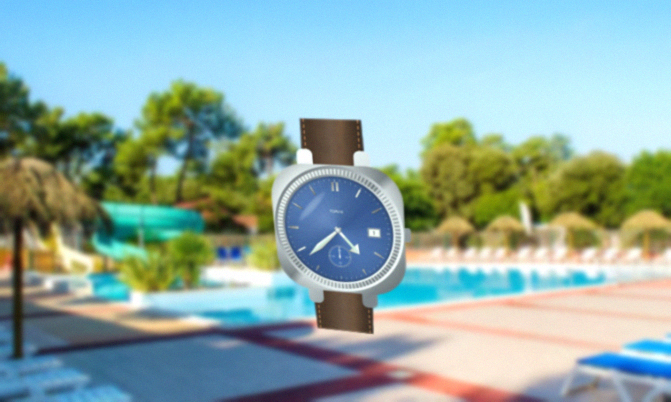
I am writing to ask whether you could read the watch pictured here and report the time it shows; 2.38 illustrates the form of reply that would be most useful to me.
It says 4.38
